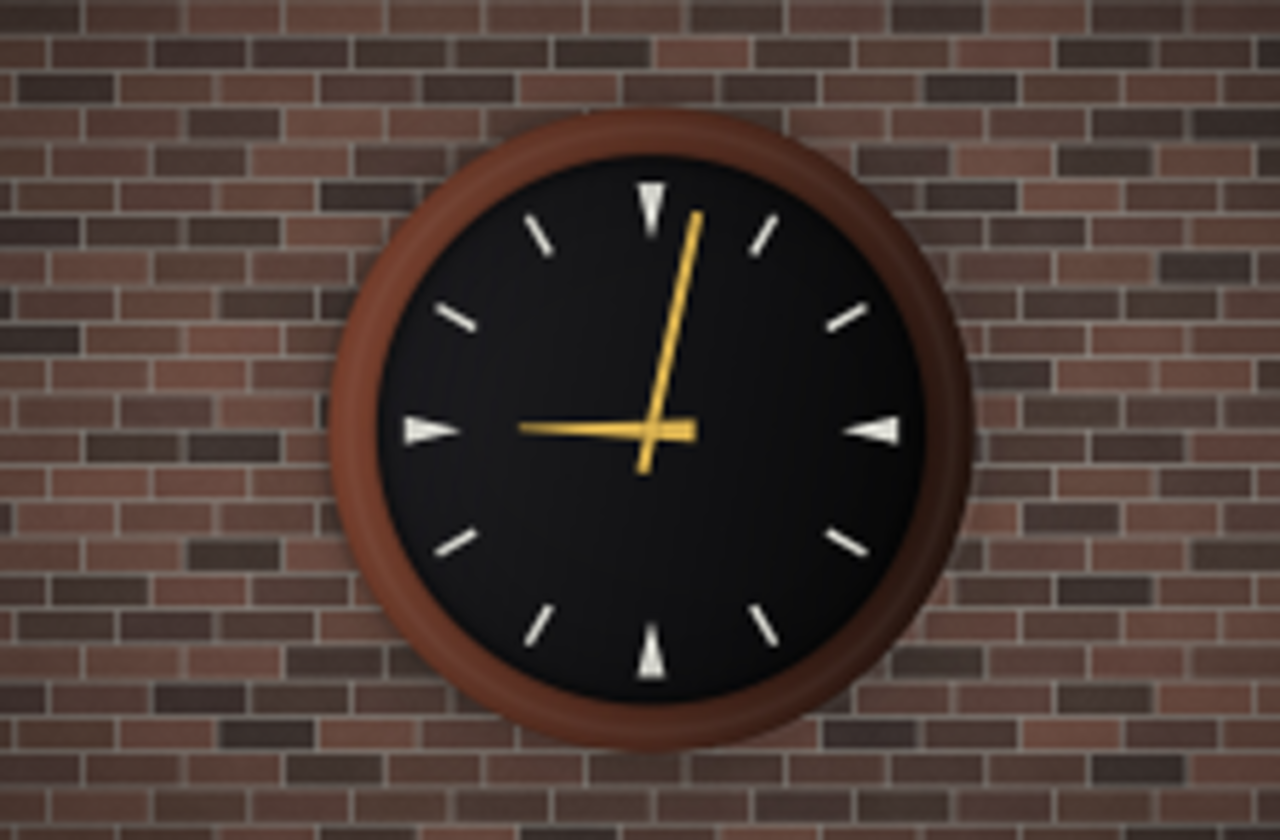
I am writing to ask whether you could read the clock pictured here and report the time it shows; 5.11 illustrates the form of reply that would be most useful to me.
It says 9.02
